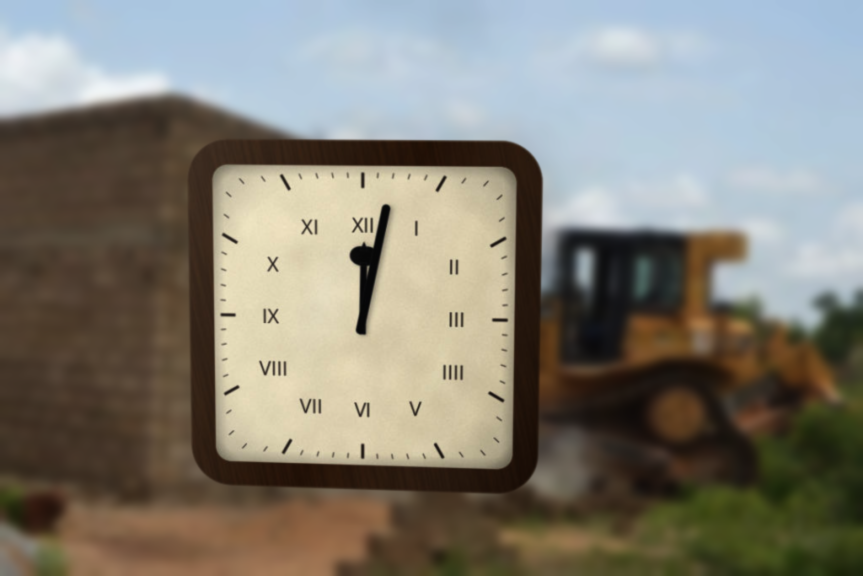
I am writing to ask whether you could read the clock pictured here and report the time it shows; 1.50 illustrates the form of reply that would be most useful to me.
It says 12.02
